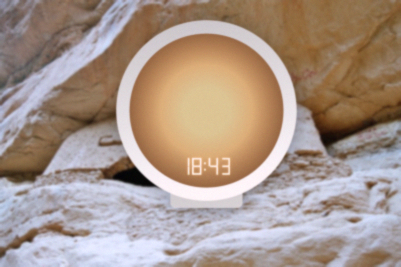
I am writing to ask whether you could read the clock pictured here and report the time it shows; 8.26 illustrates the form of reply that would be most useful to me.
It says 18.43
